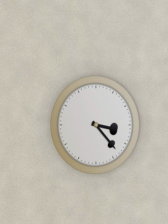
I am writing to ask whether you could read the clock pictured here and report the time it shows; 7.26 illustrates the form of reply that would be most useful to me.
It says 3.23
